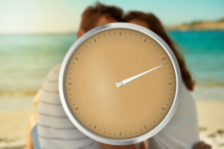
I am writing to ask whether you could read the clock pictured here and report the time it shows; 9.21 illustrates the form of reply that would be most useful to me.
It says 2.11
